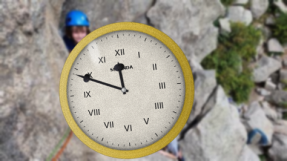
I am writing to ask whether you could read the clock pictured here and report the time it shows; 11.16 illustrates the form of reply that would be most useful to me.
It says 11.49
